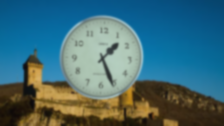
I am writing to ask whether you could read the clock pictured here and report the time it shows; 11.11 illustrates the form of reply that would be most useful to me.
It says 1.26
